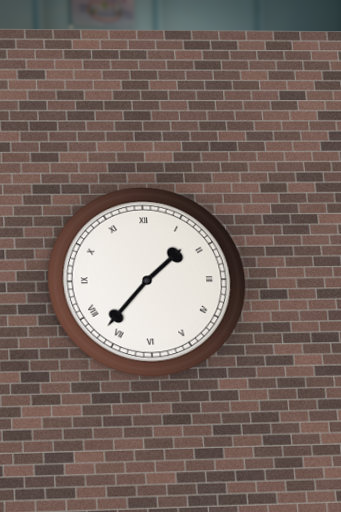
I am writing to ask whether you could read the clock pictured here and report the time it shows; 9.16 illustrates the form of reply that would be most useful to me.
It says 1.37
